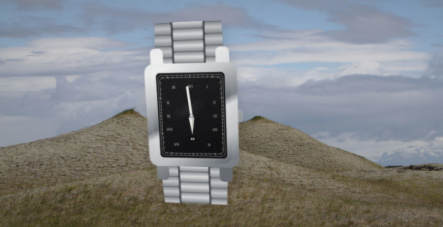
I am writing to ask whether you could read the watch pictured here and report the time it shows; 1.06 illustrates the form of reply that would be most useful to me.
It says 5.59
